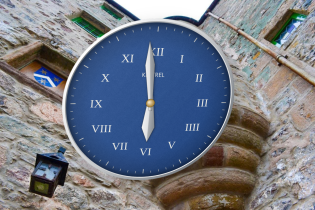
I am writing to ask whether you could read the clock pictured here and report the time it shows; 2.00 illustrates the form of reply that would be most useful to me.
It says 5.59
